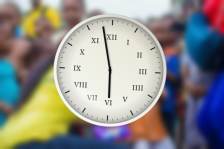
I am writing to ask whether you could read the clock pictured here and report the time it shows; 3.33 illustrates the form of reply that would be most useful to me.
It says 5.58
